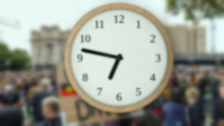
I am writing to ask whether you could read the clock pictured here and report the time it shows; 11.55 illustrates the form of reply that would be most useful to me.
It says 6.47
